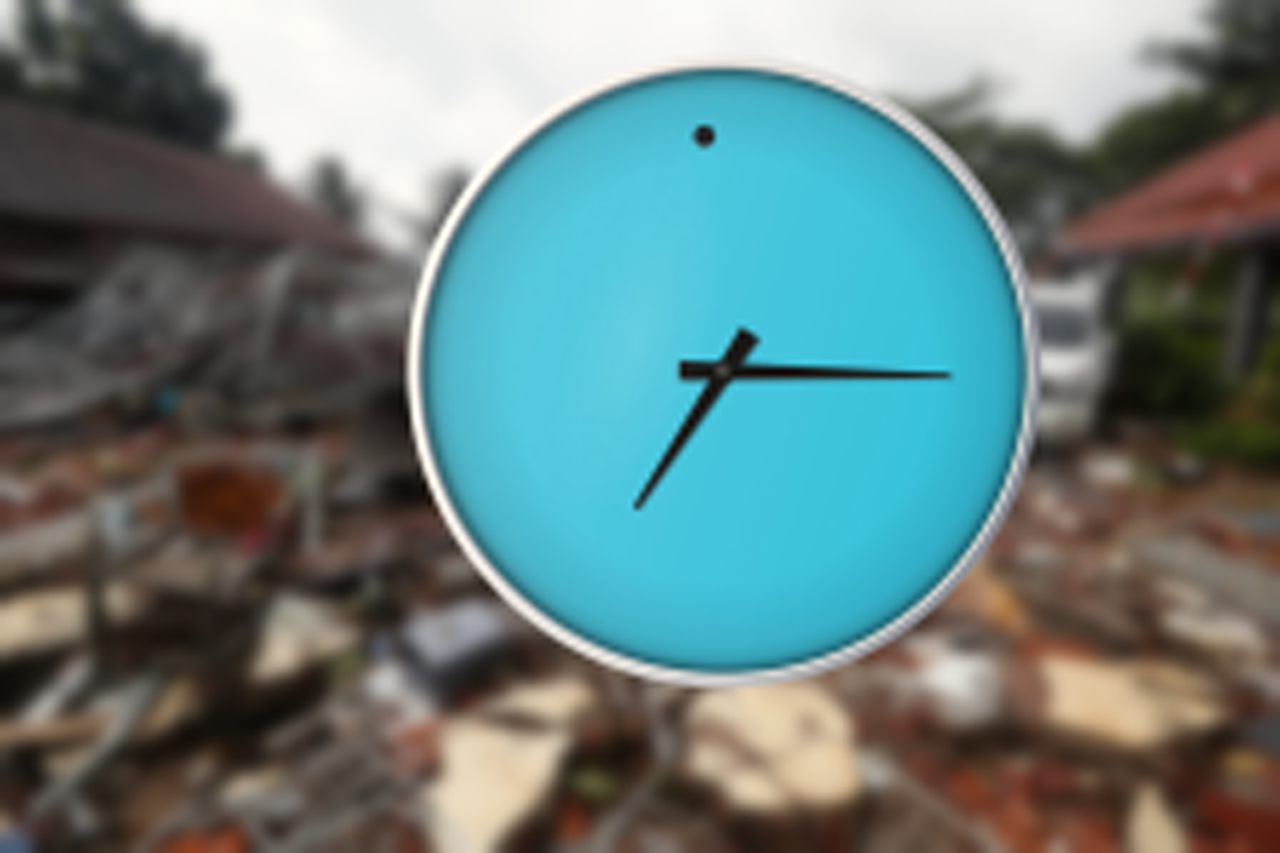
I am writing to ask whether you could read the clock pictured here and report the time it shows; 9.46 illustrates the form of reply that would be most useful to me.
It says 7.16
